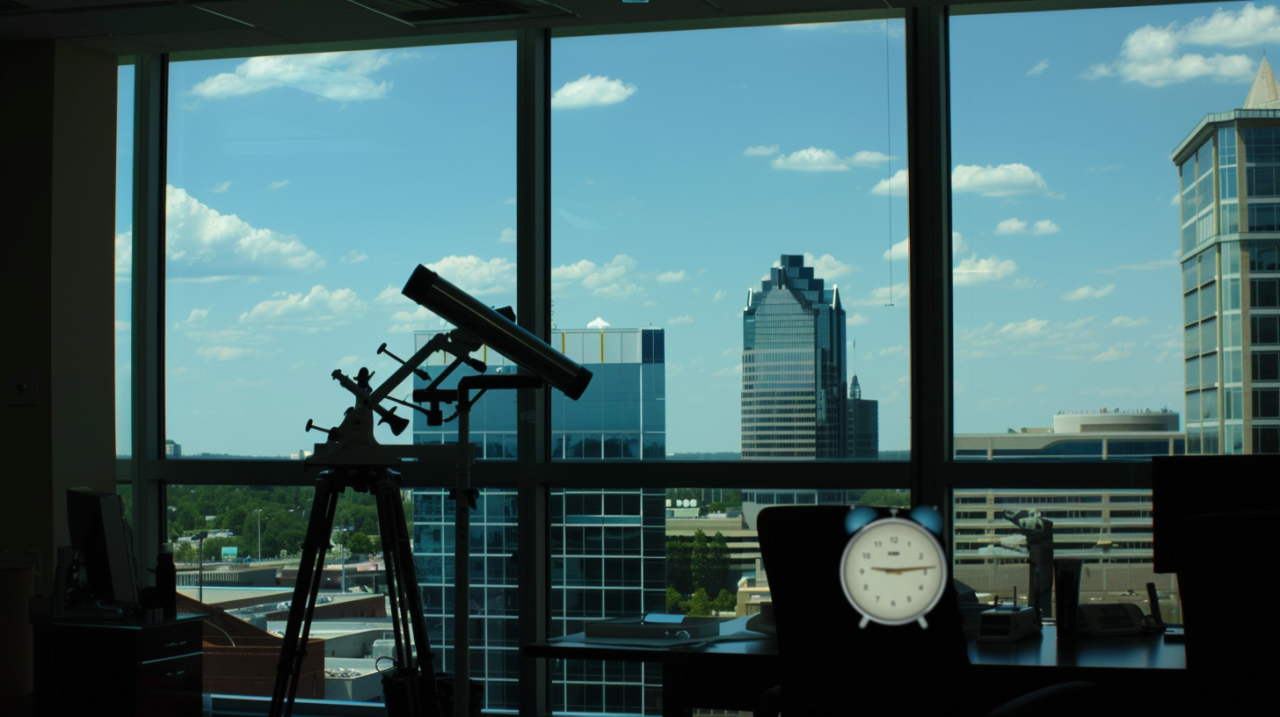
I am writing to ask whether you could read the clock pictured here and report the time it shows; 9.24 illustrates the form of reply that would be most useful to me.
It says 9.14
